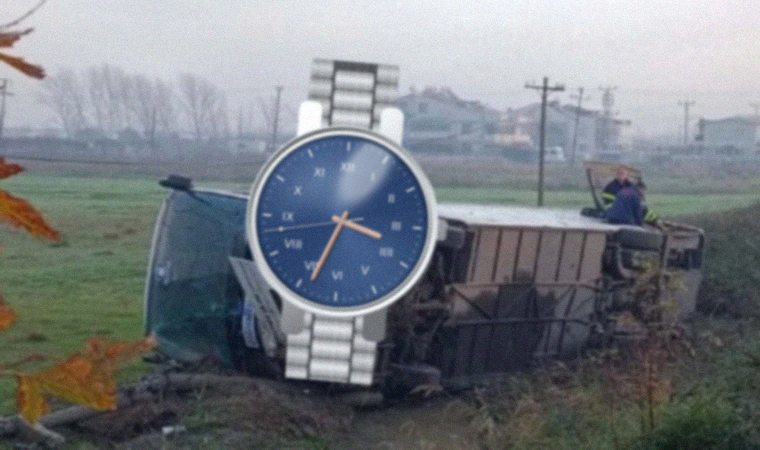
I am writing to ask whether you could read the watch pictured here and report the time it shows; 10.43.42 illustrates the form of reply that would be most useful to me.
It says 3.33.43
